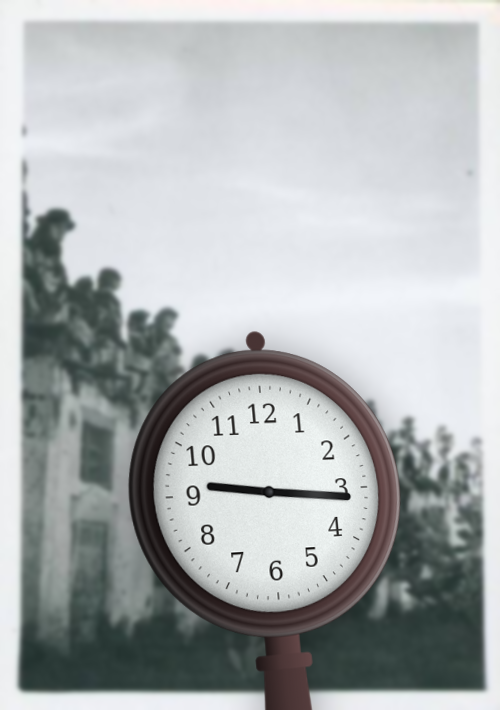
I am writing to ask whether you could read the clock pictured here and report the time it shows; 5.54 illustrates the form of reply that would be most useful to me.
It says 9.16
